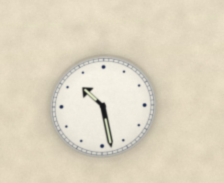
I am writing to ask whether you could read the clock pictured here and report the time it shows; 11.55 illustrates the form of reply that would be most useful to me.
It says 10.28
